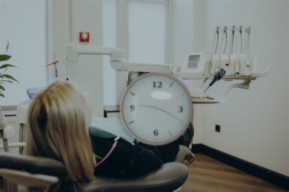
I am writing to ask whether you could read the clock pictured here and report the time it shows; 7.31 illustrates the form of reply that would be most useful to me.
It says 9.19
